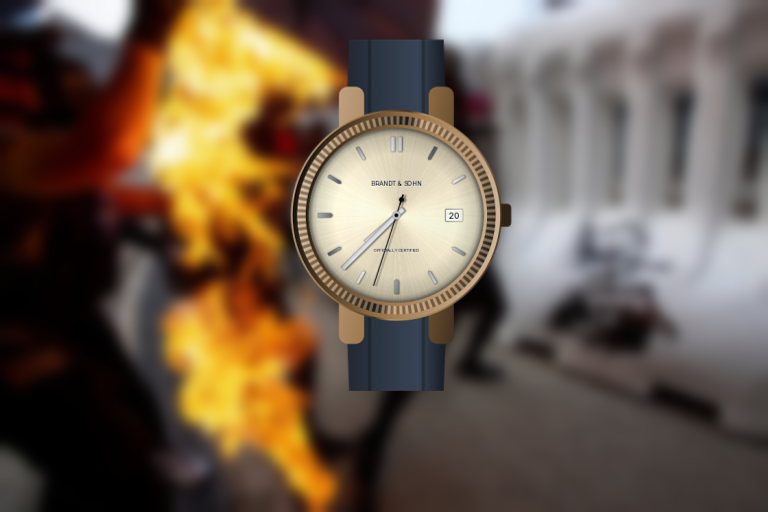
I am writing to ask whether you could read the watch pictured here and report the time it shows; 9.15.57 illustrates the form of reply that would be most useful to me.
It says 7.37.33
